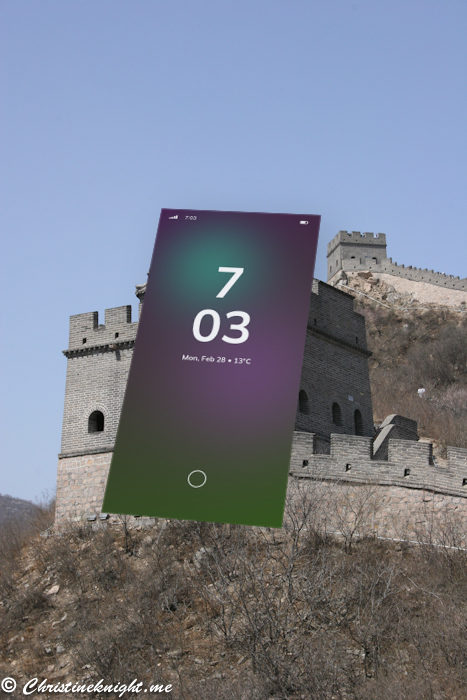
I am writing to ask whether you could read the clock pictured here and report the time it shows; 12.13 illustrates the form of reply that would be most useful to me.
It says 7.03
